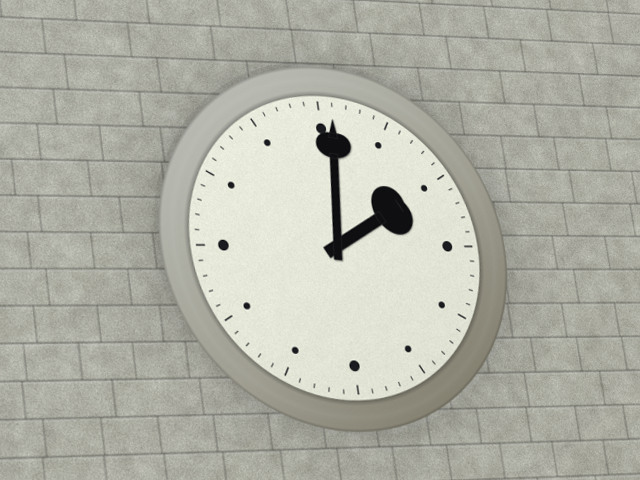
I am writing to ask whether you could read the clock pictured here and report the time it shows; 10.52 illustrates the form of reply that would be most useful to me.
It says 2.01
